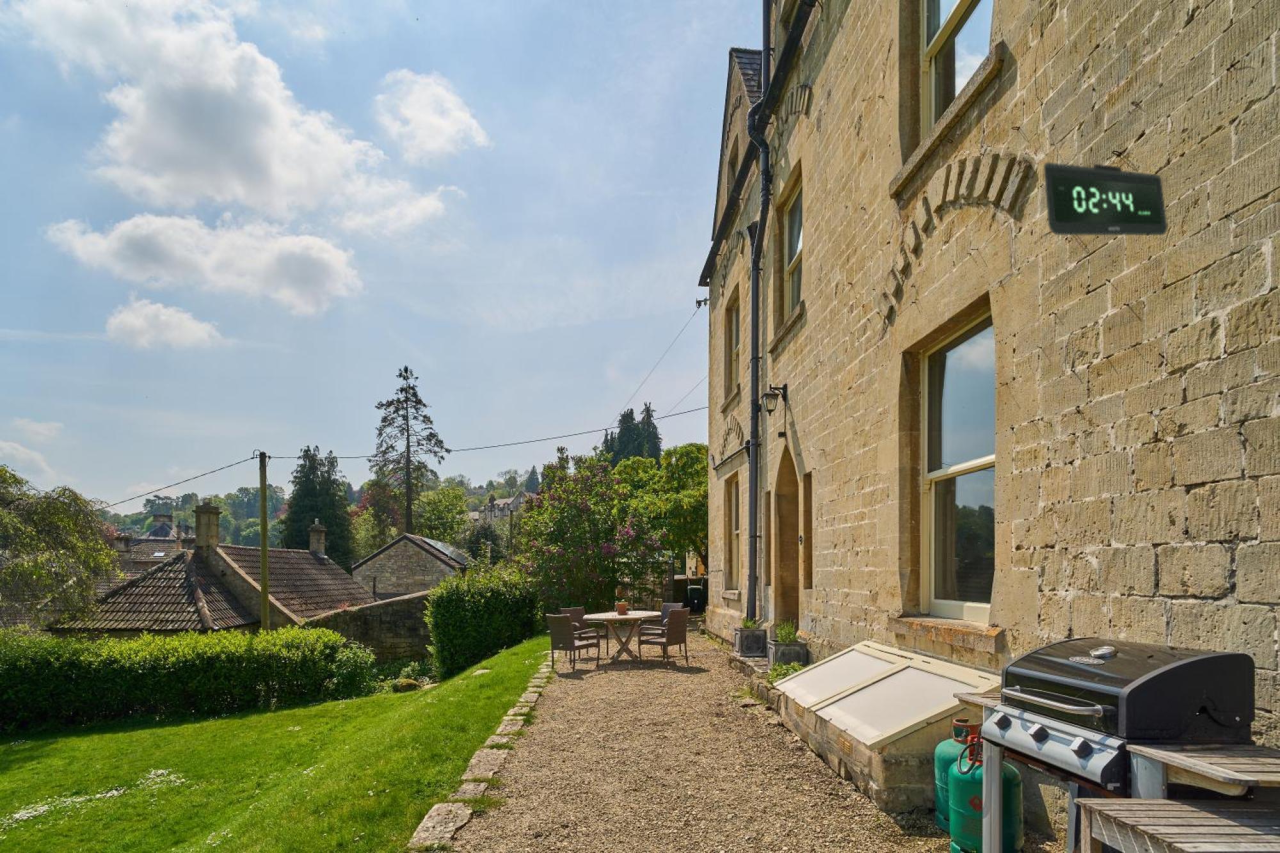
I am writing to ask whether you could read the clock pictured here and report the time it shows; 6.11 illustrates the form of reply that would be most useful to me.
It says 2.44
